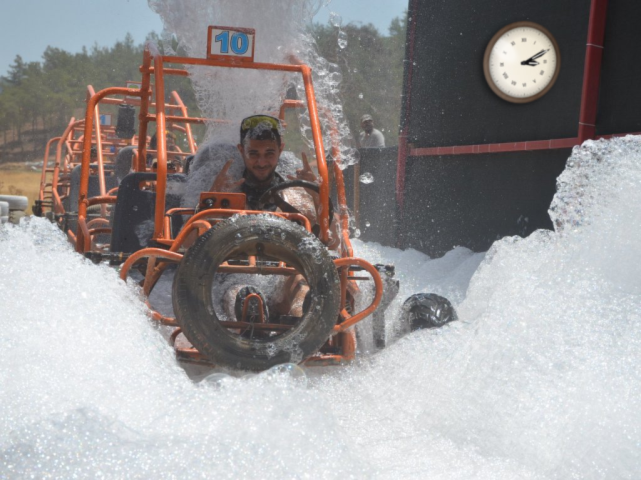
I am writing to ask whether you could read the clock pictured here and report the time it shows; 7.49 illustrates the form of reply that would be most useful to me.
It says 3.11
